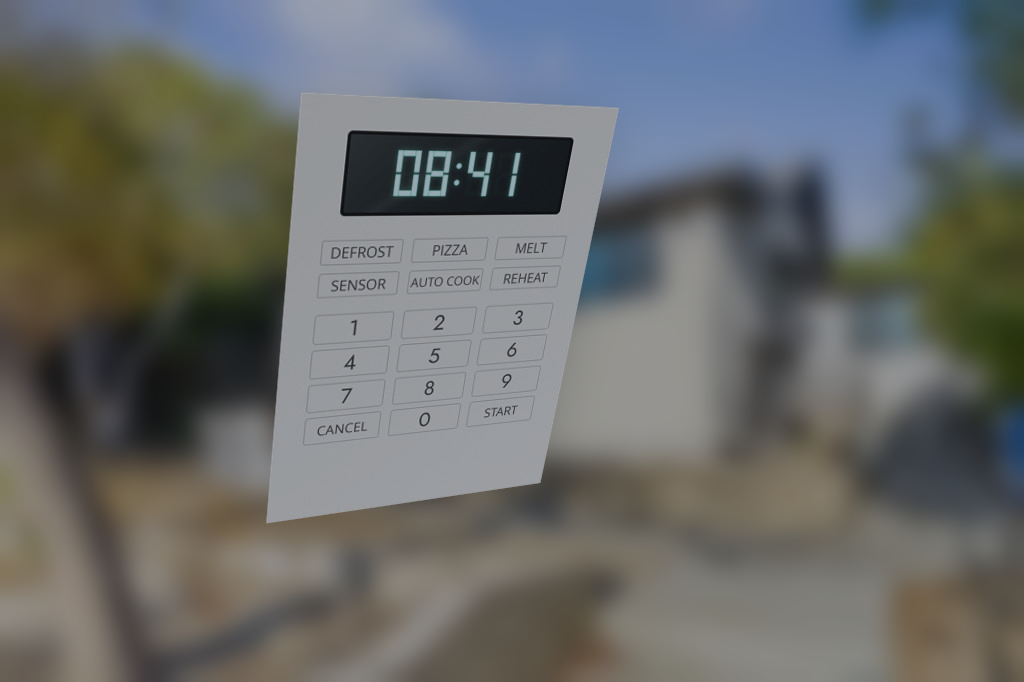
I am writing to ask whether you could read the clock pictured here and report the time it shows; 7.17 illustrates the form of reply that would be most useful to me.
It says 8.41
